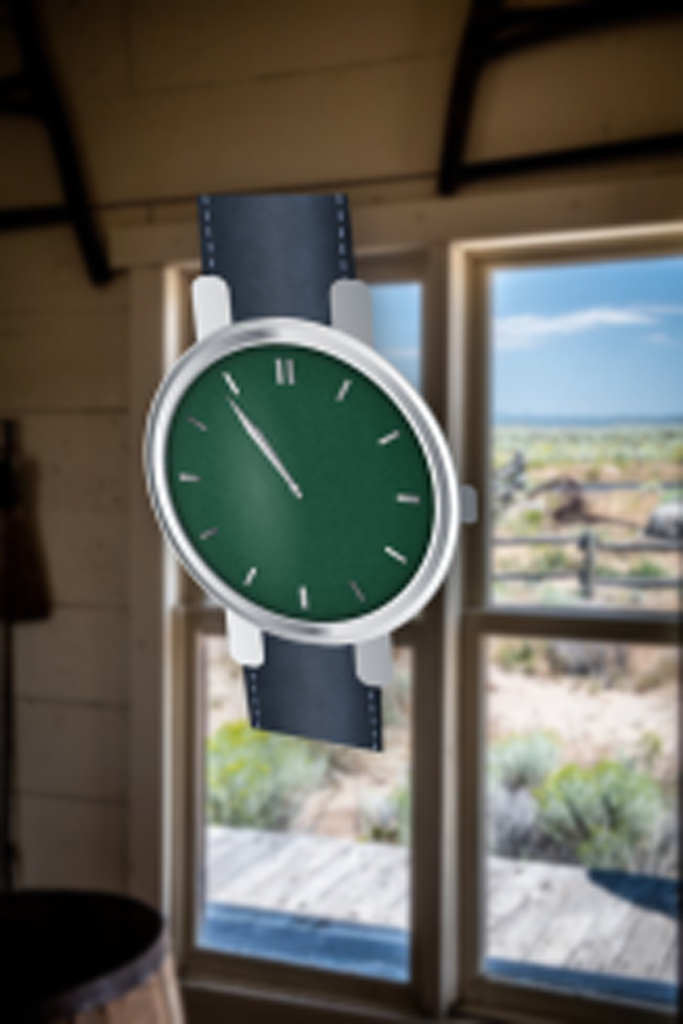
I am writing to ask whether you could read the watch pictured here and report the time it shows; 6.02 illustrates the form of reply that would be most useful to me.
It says 10.54
